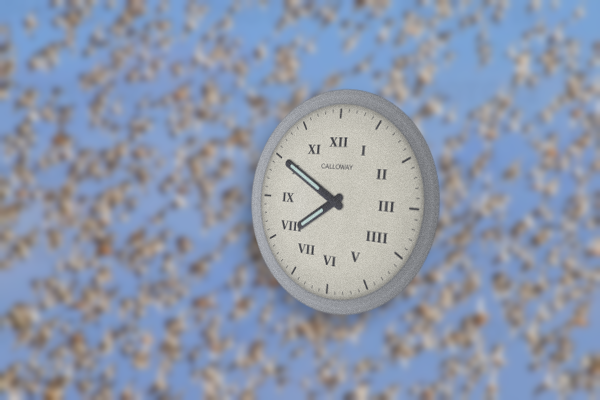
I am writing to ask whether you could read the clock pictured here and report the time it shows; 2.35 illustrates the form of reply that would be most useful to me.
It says 7.50
